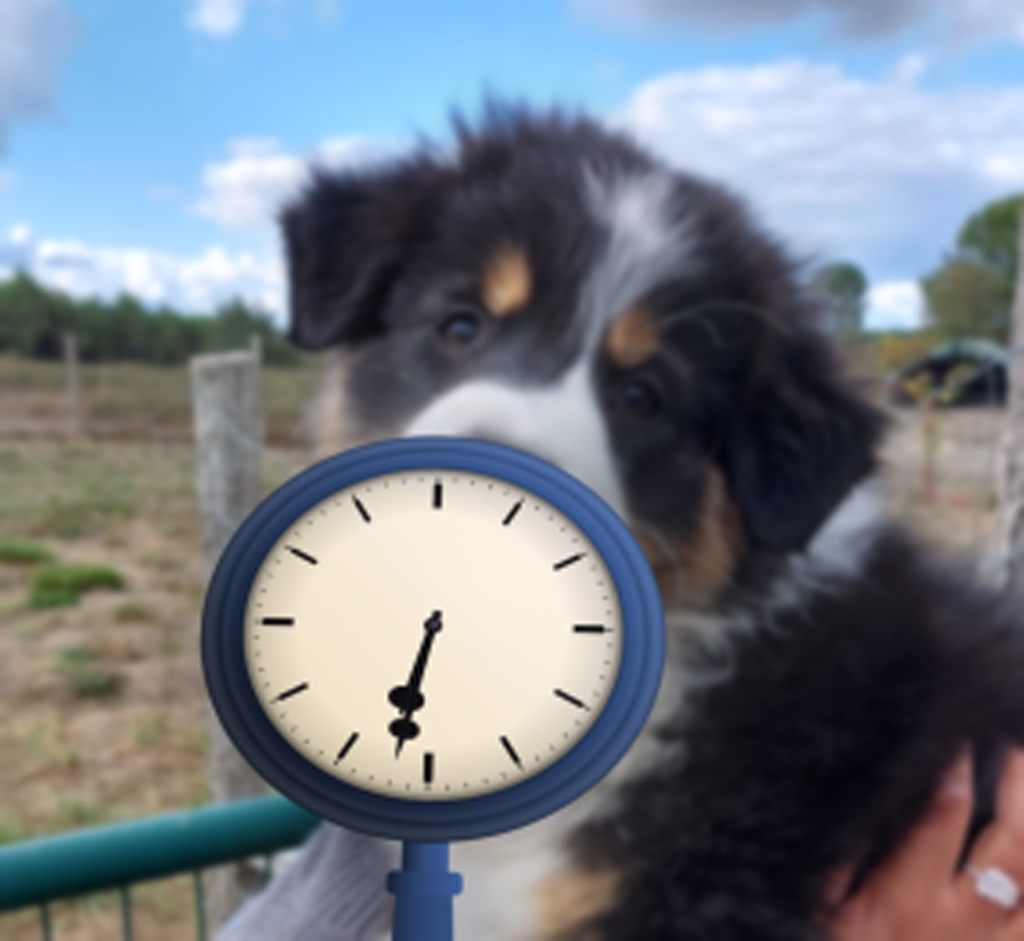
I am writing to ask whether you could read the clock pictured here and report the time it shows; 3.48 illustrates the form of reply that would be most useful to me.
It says 6.32
